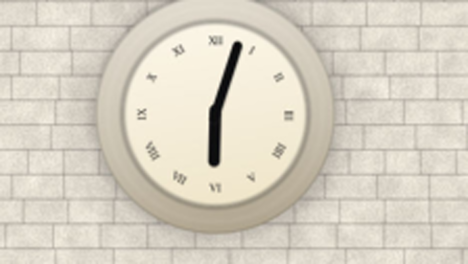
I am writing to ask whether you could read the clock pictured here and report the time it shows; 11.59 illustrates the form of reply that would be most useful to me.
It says 6.03
